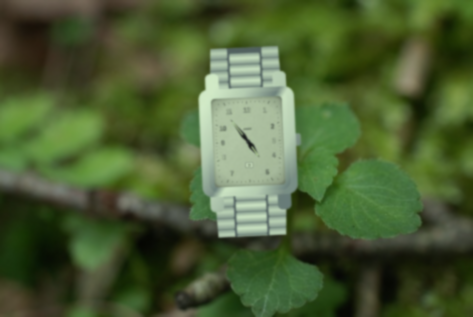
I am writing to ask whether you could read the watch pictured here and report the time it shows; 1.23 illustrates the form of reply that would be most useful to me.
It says 4.54
